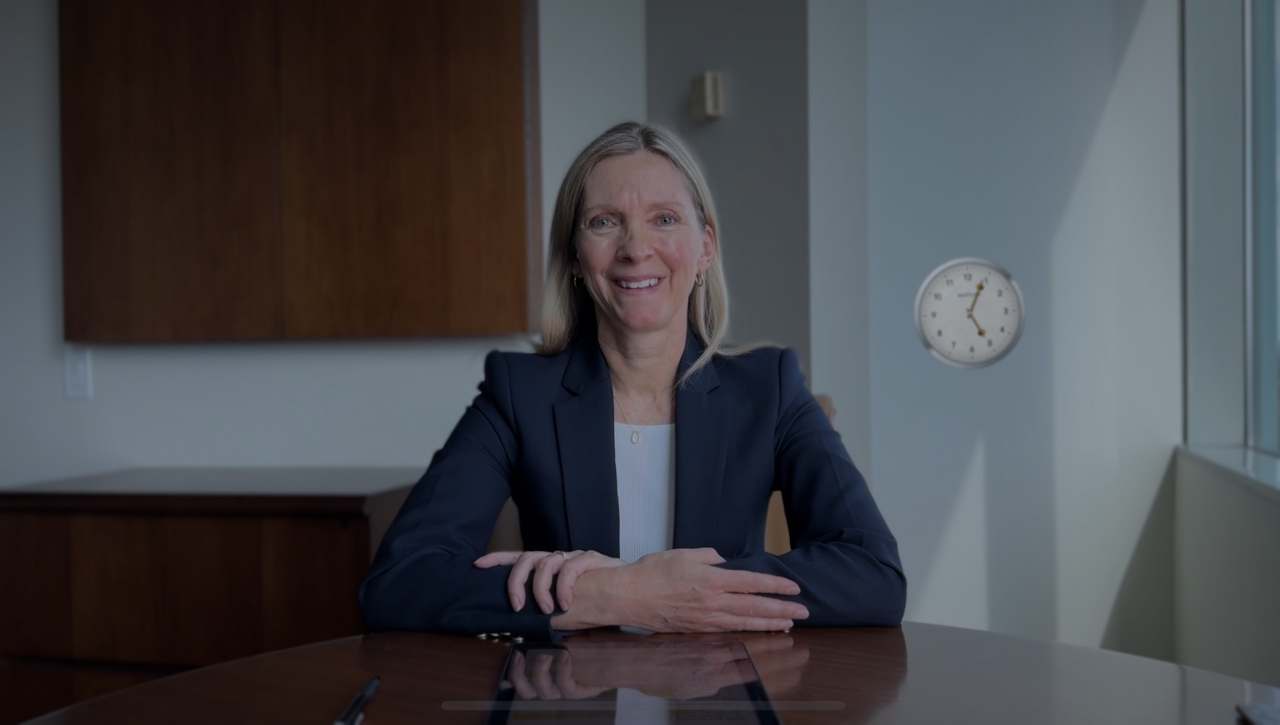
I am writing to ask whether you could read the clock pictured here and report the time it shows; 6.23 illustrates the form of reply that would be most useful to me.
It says 5.04
